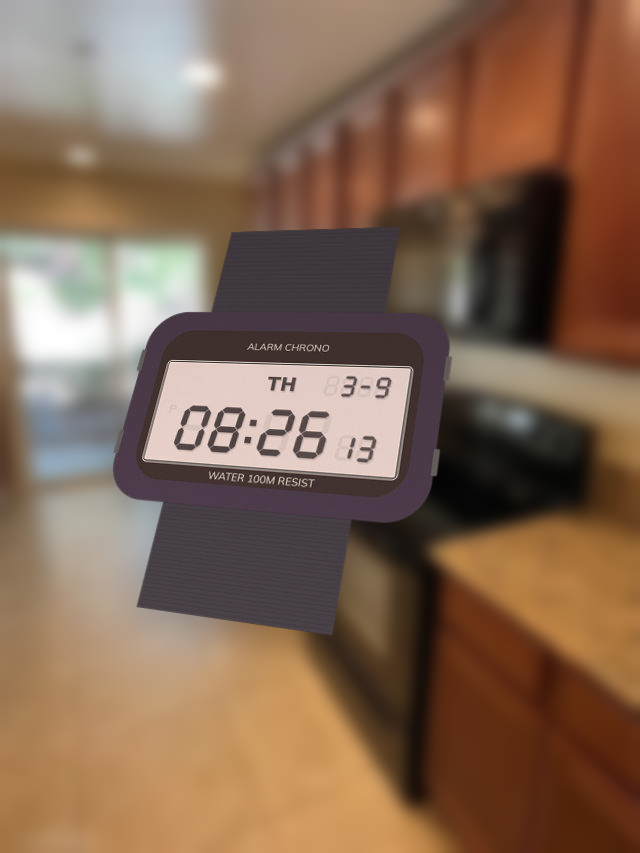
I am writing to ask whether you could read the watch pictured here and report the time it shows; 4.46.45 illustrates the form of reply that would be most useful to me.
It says 8.26.13
